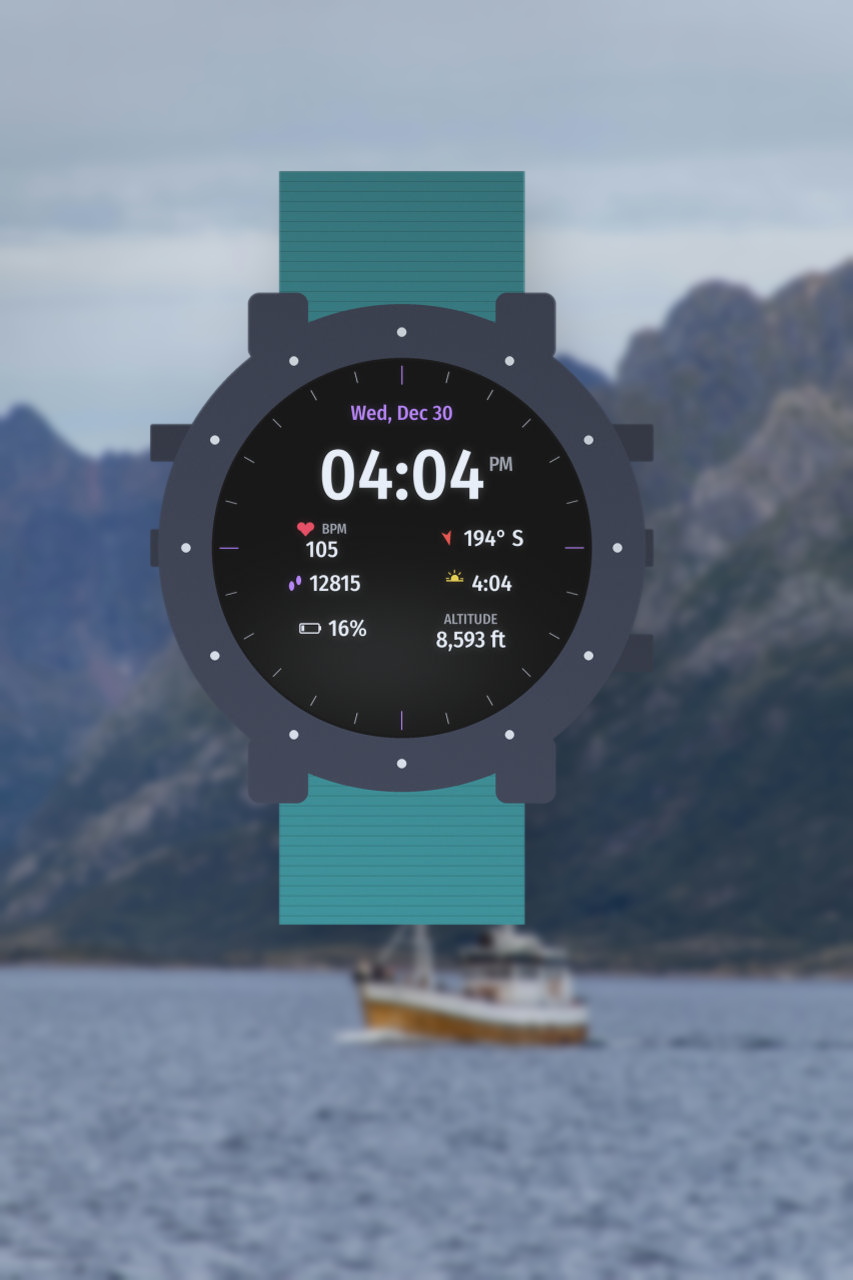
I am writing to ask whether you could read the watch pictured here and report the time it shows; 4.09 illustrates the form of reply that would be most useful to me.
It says 4.04
